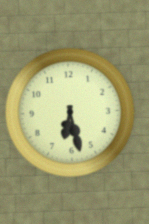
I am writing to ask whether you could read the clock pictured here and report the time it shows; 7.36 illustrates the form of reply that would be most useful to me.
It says 6.28
